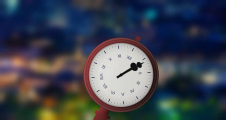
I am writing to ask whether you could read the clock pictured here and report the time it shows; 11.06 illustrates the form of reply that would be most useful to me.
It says 1.06
